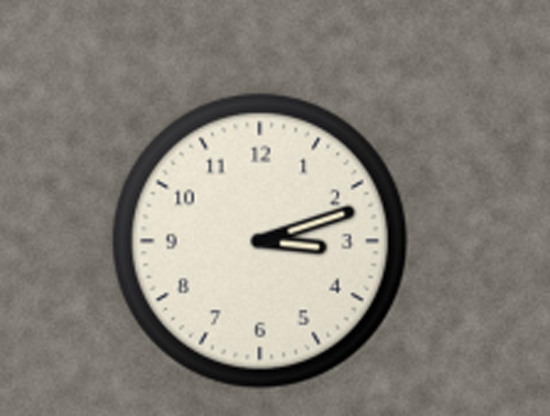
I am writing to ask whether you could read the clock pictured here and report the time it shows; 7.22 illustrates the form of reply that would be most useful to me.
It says 3.12
